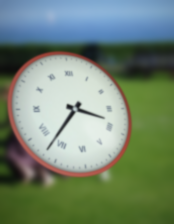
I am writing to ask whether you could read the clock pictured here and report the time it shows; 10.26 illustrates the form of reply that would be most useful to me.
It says 3.37
